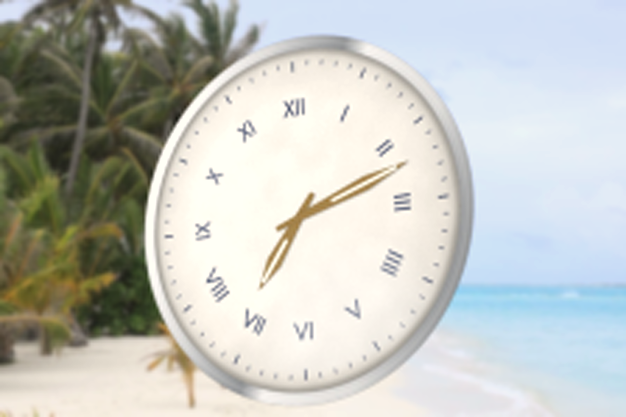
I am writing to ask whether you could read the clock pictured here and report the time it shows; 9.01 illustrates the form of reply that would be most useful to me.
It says 7.12
